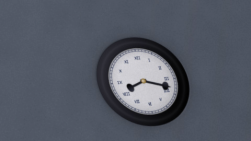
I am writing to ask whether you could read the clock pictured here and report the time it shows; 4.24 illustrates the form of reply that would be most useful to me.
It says 8.18
